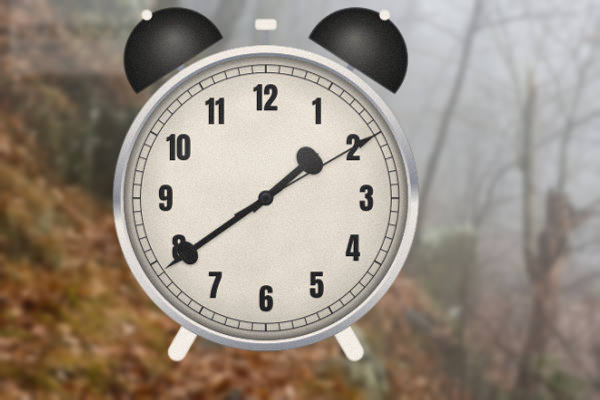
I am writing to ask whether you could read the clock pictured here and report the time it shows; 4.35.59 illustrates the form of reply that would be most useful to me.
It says 1.39.10
